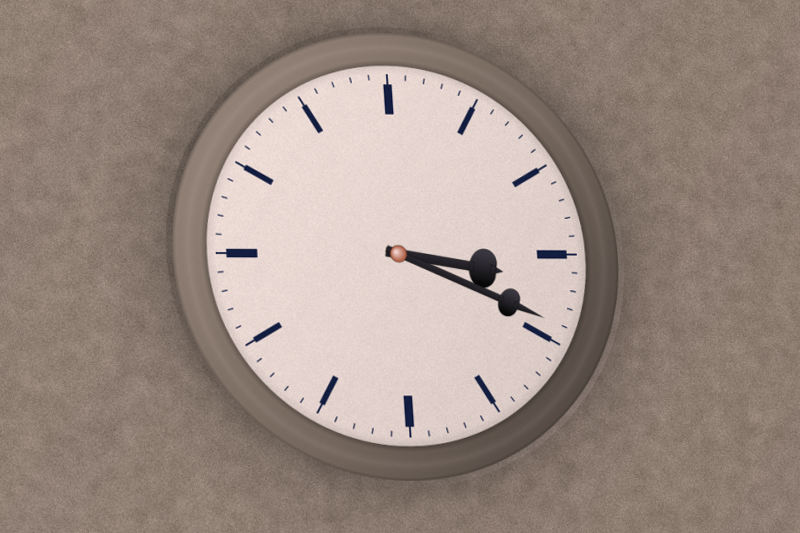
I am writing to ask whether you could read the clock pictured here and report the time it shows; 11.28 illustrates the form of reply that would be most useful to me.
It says 3.19
